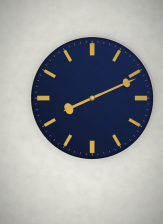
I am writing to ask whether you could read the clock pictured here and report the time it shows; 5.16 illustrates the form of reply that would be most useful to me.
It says 8.11
